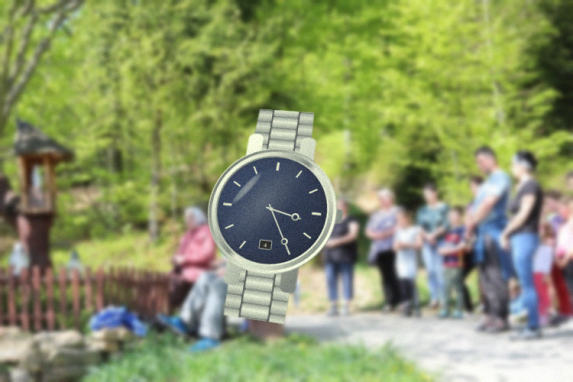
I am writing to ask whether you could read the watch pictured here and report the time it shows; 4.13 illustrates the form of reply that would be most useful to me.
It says 3.25
